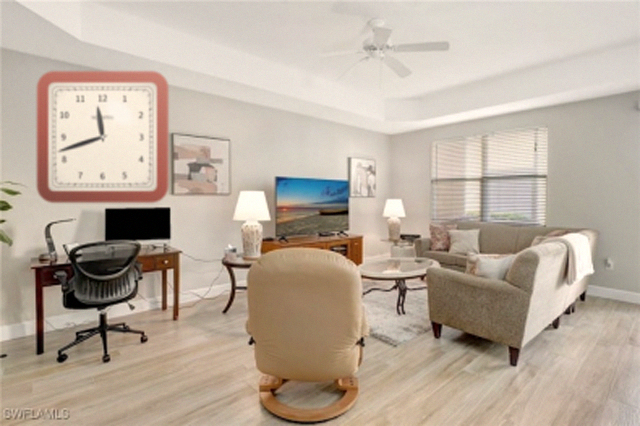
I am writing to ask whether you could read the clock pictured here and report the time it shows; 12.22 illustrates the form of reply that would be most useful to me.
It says 11.42
